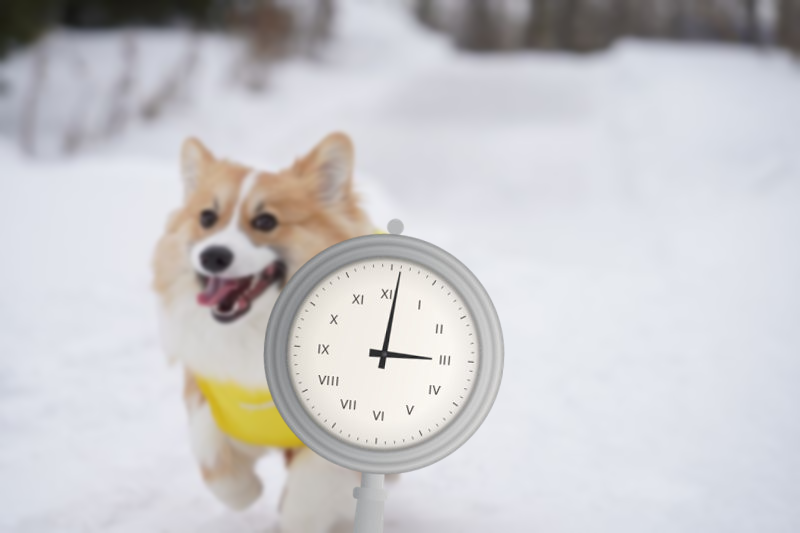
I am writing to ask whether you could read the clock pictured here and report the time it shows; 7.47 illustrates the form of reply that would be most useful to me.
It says 3.01
